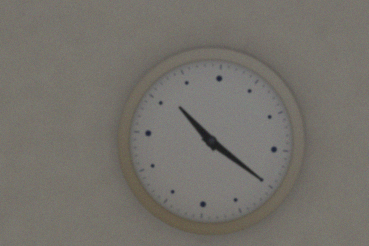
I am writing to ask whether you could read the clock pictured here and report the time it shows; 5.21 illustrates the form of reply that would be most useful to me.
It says 10.20
